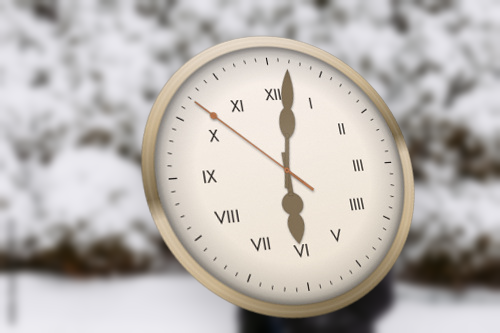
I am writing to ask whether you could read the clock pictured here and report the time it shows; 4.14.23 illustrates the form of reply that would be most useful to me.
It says 6.01.52
